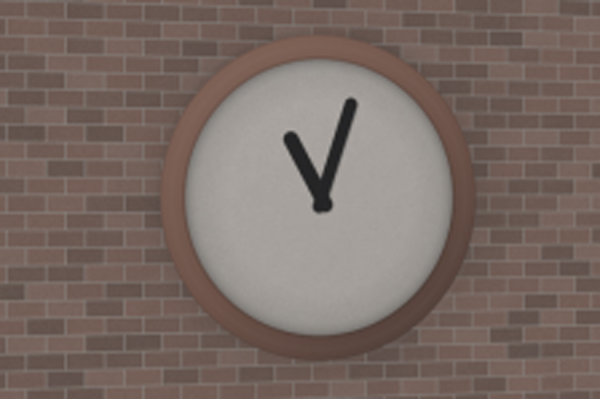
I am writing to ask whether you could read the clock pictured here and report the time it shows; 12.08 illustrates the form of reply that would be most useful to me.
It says 11.03
